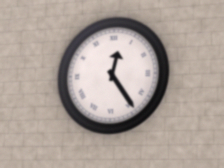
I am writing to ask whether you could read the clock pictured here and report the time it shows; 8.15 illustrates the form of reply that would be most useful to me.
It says 12.24
